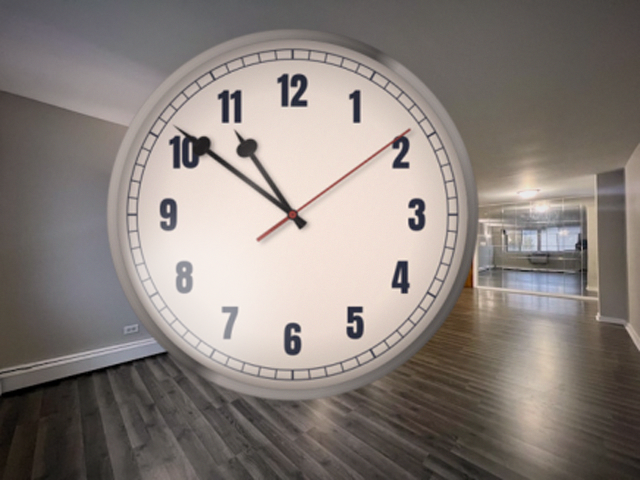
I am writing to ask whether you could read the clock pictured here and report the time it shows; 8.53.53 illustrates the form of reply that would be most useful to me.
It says 10.51.09
